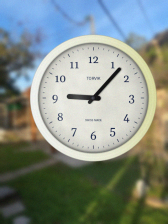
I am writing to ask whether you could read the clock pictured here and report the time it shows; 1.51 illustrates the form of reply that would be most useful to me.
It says 9.07
